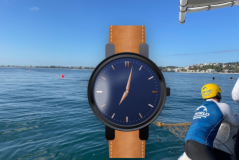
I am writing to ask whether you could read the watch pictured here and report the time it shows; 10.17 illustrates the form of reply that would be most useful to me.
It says 7.02
